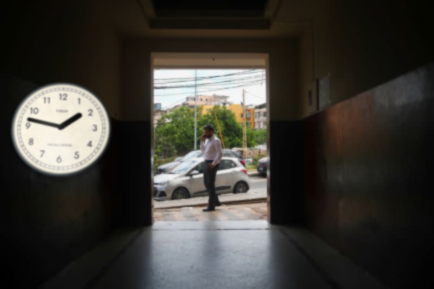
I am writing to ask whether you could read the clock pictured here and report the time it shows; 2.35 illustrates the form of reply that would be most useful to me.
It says 1.47
